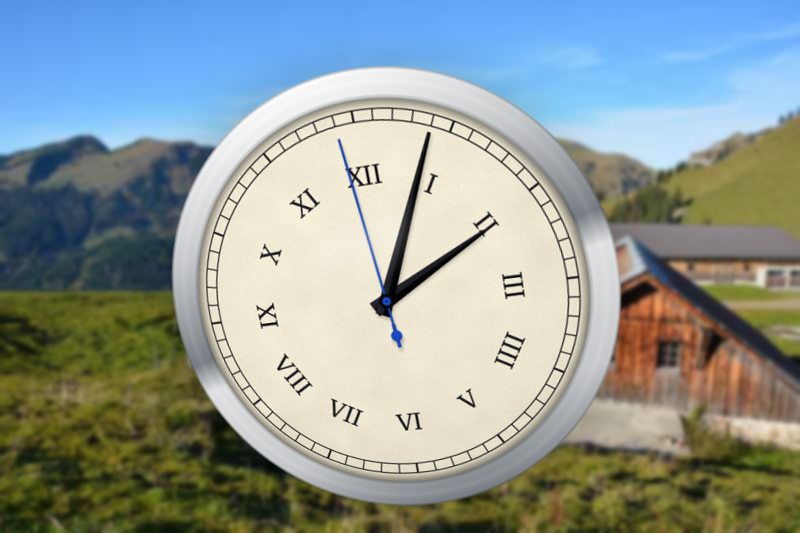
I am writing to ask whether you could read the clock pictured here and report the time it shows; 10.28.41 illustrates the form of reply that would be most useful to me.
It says 2.03.59
